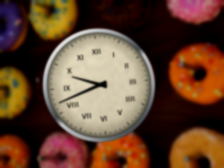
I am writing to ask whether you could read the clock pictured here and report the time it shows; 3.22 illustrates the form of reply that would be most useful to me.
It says 9.42
